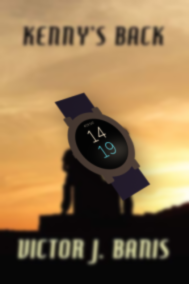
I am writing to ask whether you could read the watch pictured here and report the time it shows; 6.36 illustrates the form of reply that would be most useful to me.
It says 14.19
